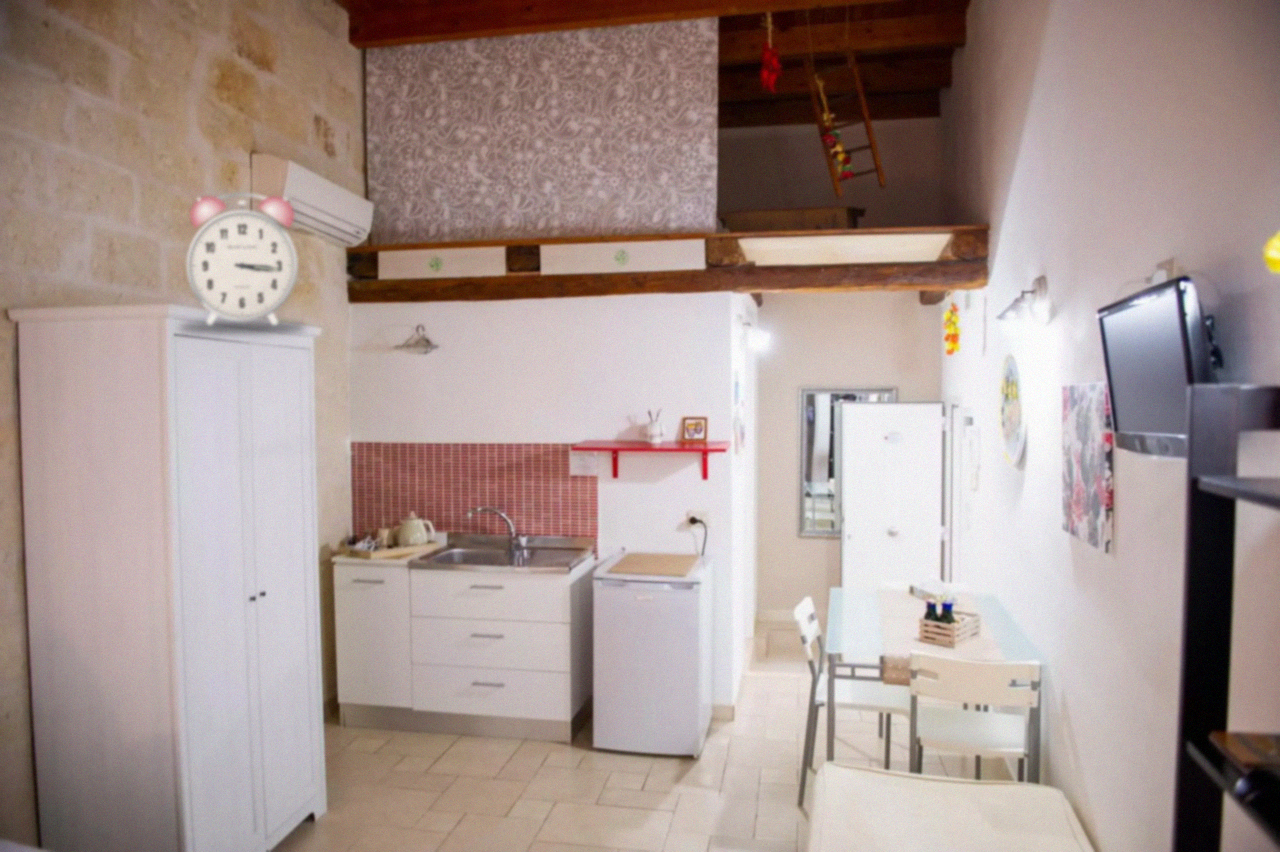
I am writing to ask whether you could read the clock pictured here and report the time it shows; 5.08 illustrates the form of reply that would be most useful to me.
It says 3.16
